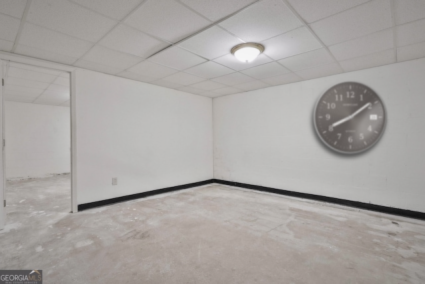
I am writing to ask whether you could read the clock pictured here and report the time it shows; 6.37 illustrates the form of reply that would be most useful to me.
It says 8.09
